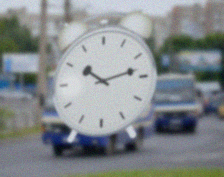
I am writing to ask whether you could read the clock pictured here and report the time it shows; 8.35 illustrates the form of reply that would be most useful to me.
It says 10.13
